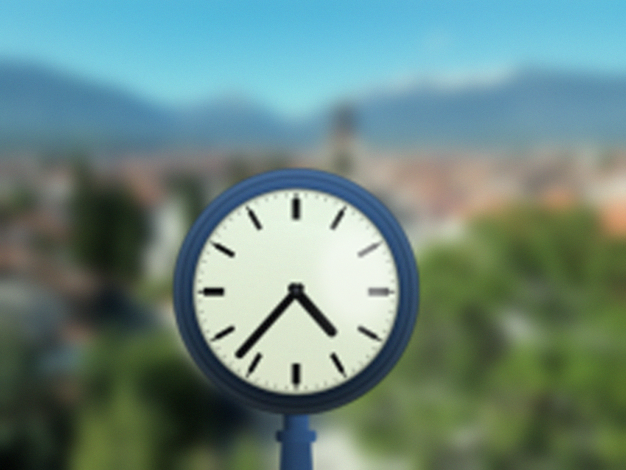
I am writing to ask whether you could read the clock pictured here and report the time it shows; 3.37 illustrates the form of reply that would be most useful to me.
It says 4.37
